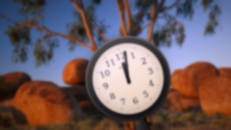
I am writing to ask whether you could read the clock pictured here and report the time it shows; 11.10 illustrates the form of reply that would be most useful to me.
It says 12.02
